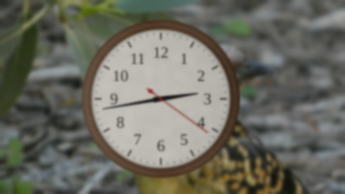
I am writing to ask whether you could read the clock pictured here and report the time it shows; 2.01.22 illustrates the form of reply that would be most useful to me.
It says 2.43.21
